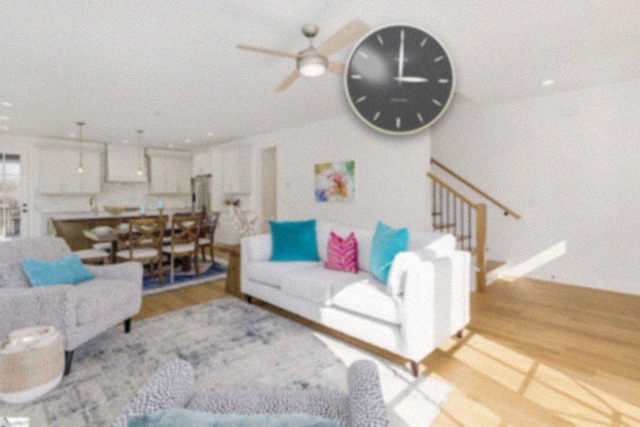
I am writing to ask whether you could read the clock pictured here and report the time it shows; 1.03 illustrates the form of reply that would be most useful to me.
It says 3.00
